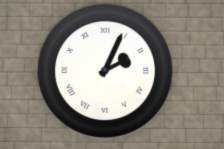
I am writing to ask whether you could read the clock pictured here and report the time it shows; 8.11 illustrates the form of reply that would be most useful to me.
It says 2.04
